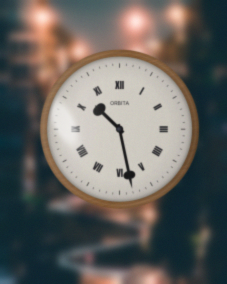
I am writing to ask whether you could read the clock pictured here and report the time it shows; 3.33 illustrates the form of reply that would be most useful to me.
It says 10.28
